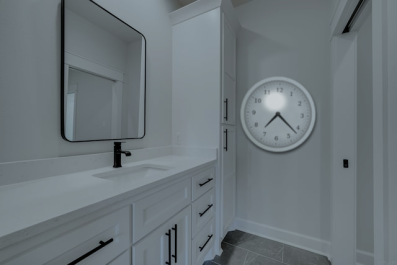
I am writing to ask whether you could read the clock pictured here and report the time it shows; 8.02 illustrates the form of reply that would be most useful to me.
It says 7.22
